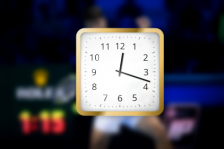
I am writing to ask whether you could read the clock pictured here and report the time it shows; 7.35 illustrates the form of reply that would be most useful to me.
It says 12.18
